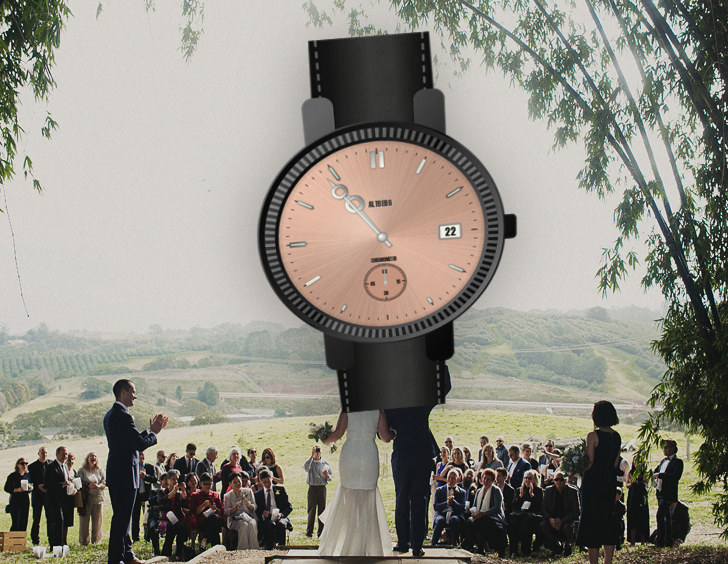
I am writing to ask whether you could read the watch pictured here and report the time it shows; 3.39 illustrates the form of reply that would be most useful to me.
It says 10.54
